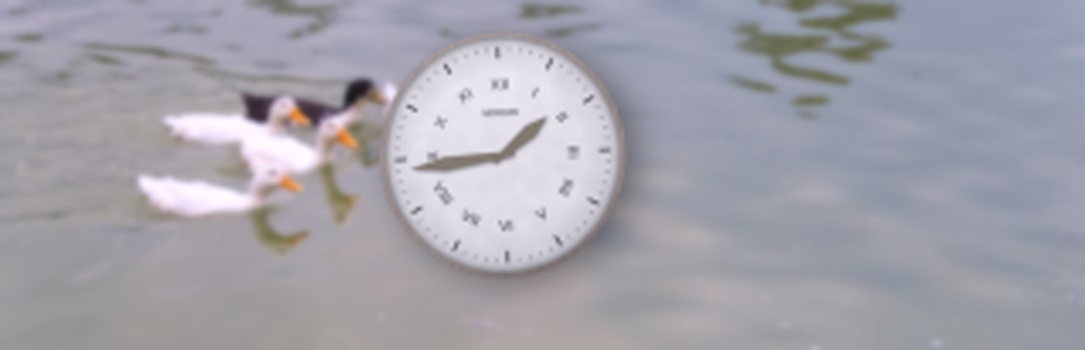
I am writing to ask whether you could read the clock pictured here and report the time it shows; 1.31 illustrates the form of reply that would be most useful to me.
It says 1.44
